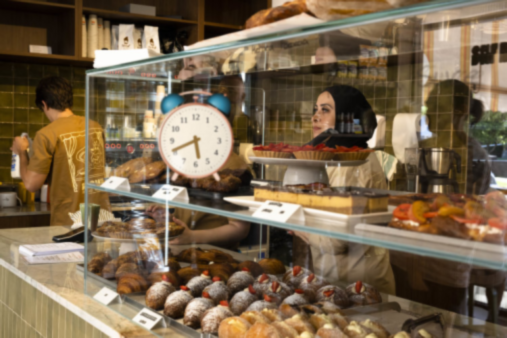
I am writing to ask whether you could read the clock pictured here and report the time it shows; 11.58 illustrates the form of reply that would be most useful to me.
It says 5.41
